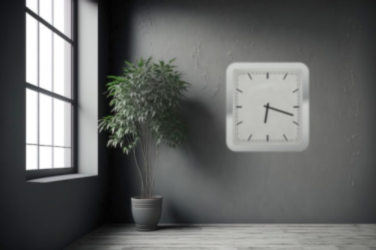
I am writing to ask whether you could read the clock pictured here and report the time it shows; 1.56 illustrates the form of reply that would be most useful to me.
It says 6.18
